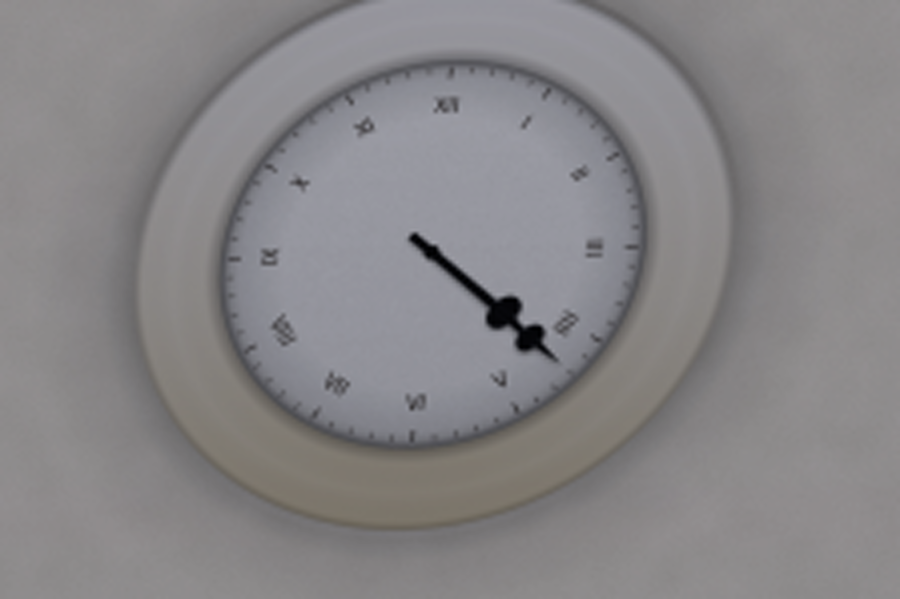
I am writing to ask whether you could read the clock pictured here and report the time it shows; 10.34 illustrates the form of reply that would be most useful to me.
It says 4.22
